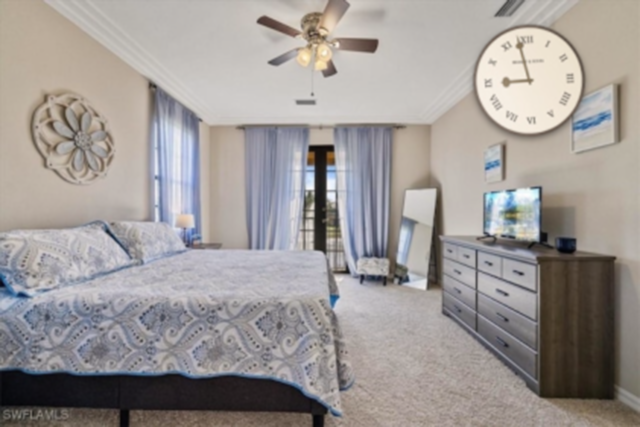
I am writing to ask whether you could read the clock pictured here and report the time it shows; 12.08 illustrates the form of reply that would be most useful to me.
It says 8.58
